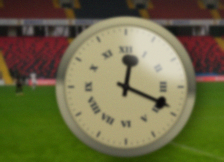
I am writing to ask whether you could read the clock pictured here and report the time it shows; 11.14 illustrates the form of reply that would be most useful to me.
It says 12.19
